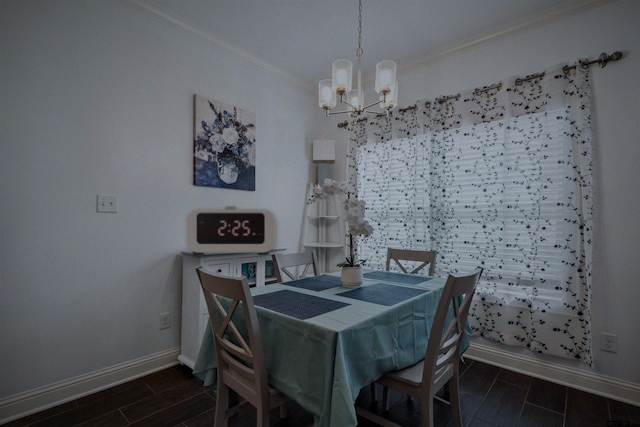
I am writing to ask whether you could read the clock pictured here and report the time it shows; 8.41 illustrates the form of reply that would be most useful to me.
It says 2.25
